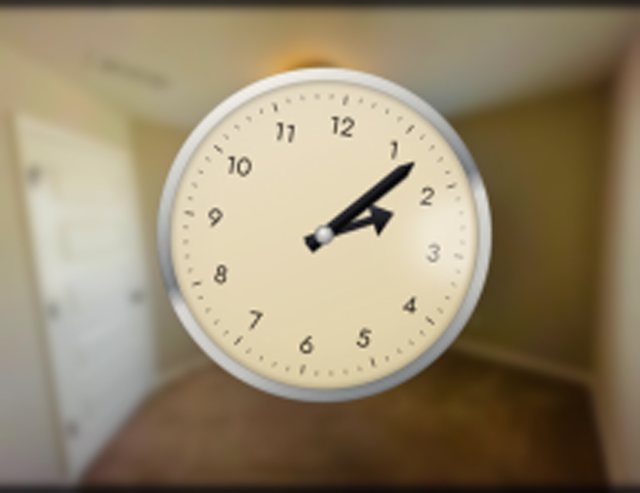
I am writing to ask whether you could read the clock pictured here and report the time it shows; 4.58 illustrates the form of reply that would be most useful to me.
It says 2.07
